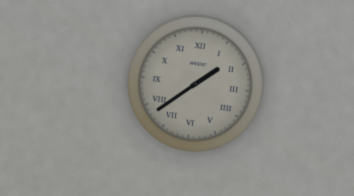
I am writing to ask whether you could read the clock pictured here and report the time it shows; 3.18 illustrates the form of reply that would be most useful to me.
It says 1.38
